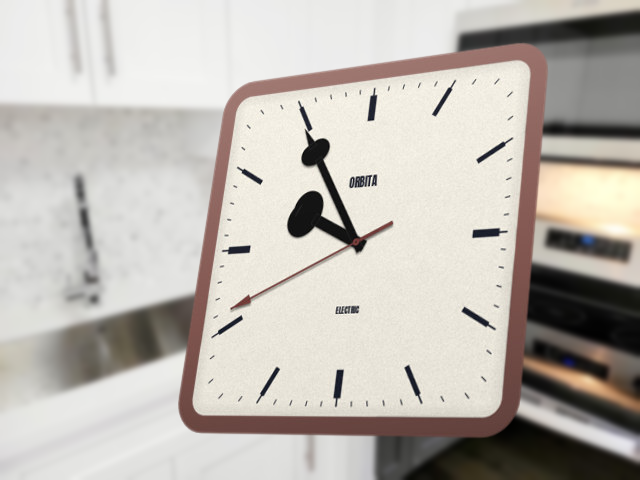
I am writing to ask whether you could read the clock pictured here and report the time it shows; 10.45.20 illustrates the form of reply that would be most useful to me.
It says 9.54.41
